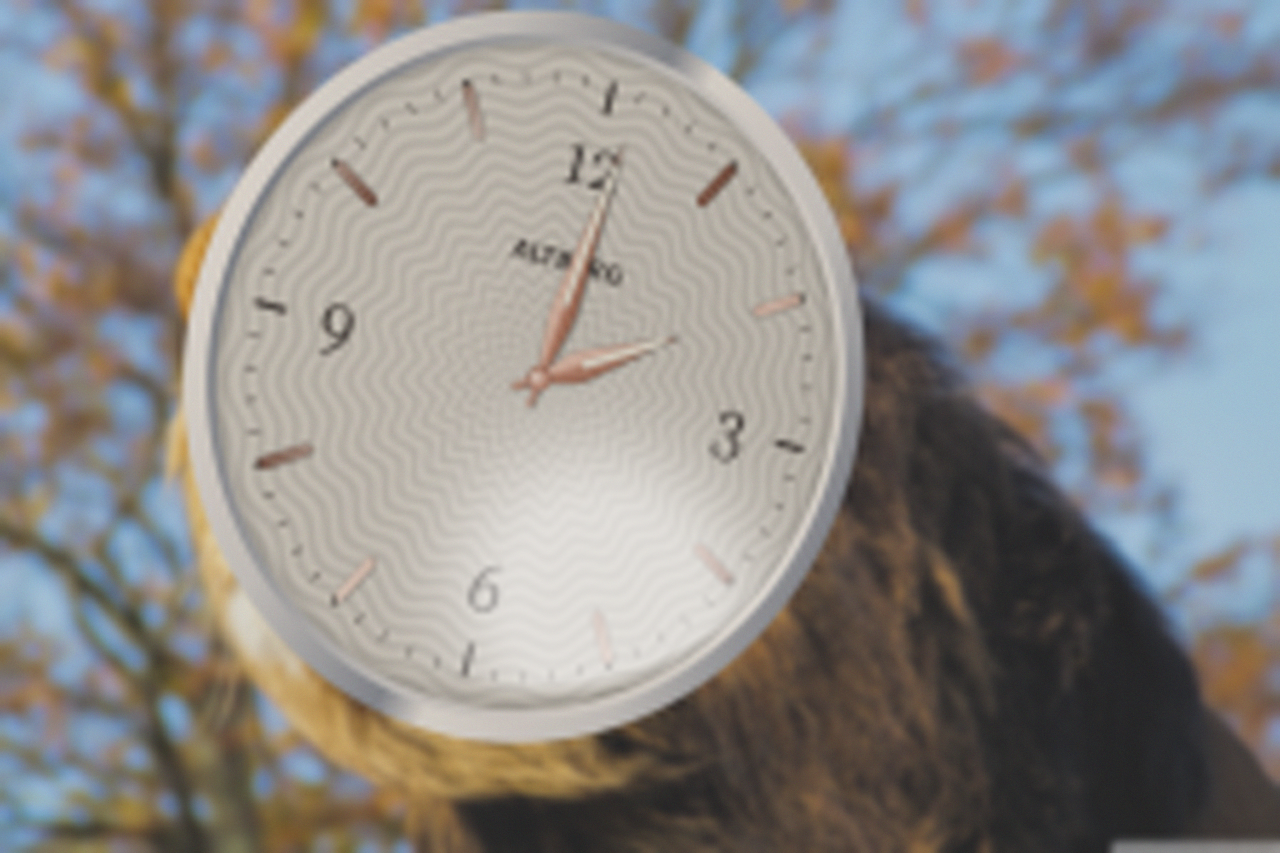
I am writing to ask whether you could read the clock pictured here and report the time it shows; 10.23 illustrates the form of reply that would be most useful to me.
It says 2.01
